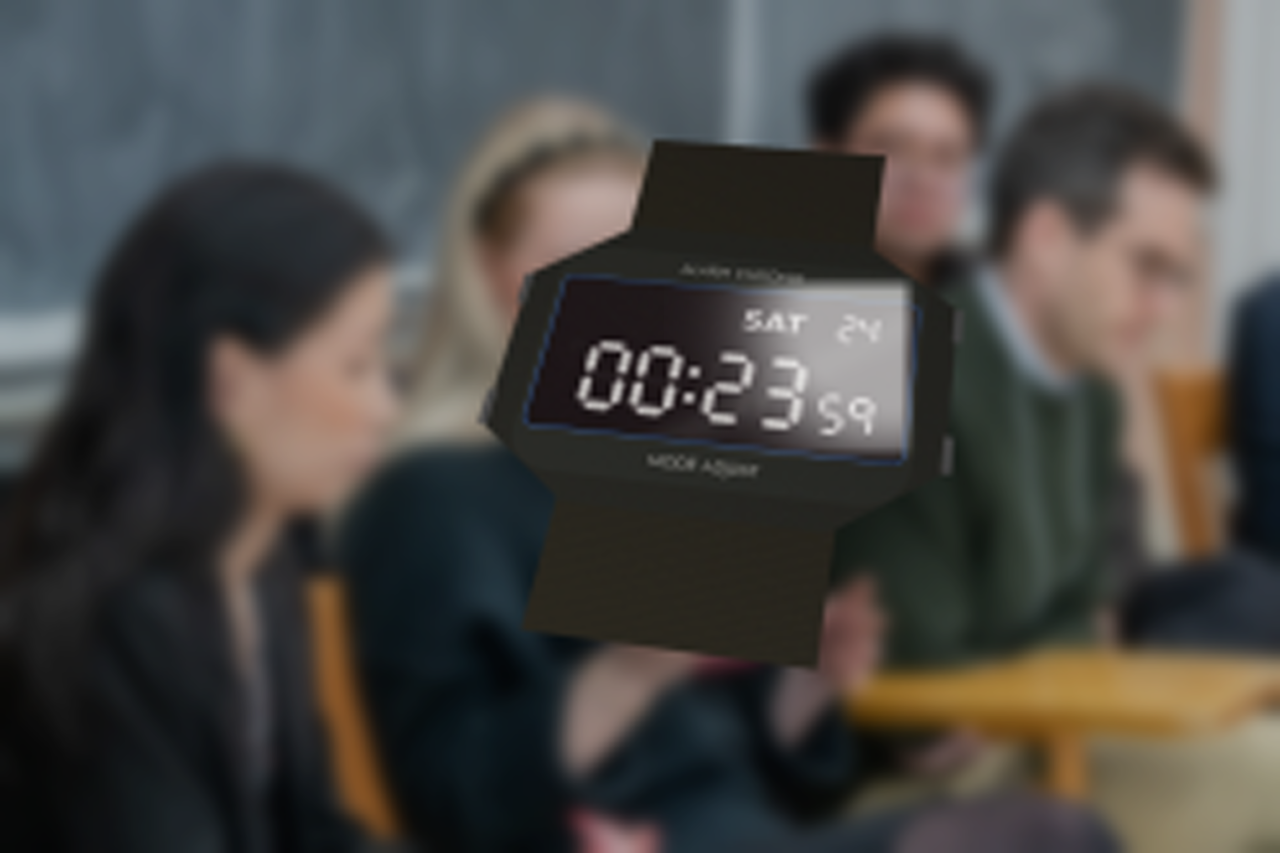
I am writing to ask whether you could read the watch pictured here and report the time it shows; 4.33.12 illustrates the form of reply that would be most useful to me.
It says 0.23.59
